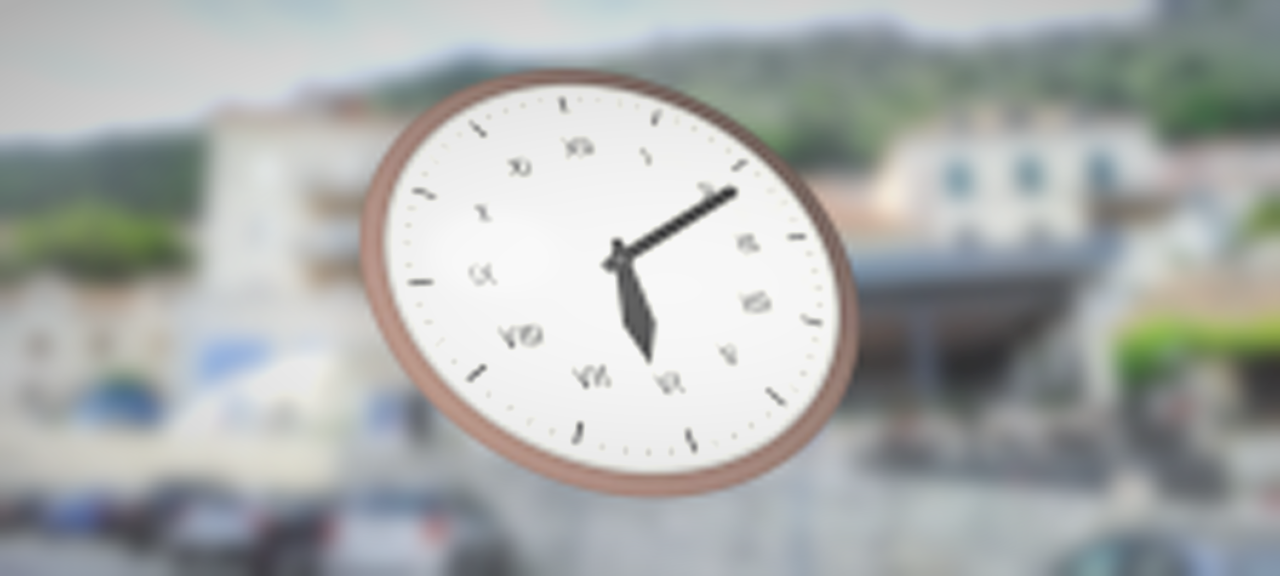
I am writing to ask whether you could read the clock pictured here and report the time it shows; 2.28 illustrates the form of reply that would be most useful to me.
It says 6.11
